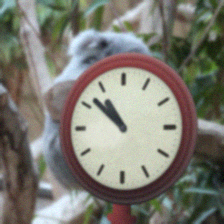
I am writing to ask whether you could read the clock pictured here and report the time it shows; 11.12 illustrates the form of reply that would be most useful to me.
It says 10.52
